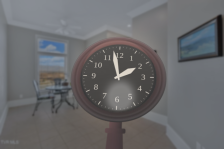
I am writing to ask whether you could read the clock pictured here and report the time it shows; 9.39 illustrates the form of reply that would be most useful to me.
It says 1.58
